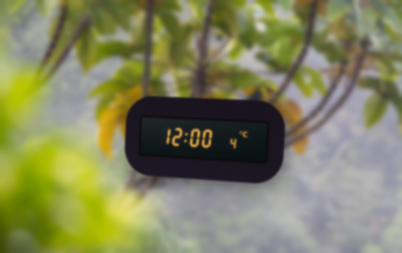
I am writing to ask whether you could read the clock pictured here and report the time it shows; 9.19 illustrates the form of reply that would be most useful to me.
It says 12.00
